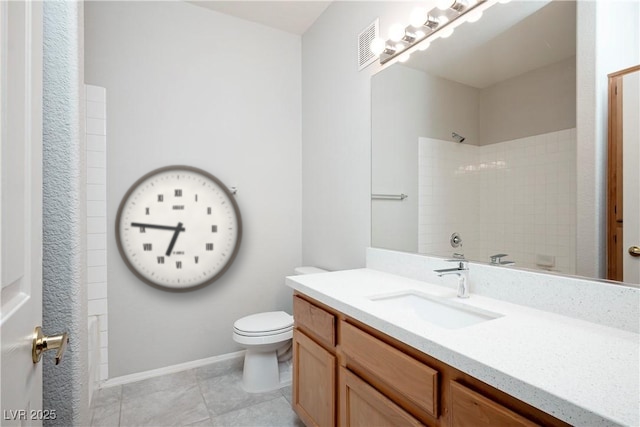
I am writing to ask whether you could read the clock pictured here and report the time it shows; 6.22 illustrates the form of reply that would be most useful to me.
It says 6.46
